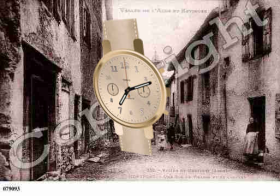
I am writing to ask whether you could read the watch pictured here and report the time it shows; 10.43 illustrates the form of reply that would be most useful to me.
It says 7.12
